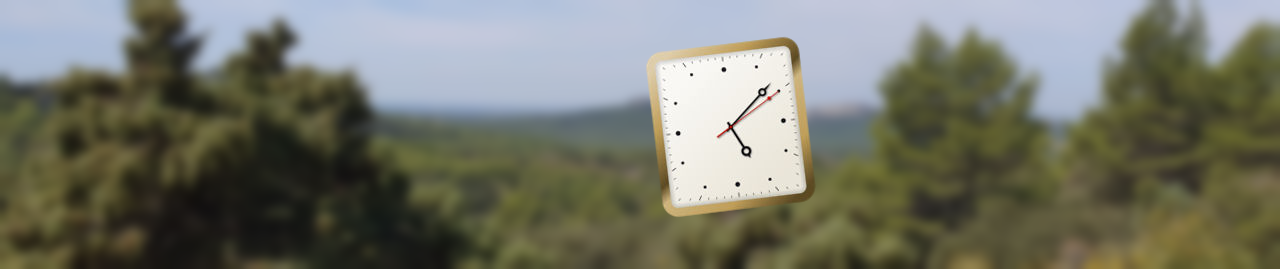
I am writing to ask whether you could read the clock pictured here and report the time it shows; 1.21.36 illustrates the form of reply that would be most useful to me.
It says 5.08.10
